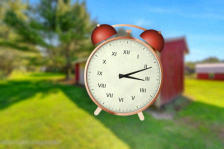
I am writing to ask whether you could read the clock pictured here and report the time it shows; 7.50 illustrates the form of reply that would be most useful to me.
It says 3.11
